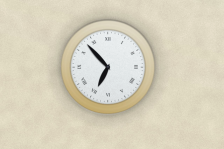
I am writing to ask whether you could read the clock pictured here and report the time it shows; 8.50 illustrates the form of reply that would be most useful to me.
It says 6.53
